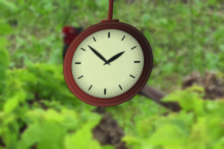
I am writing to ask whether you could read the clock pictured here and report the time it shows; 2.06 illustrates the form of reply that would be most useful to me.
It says 1.52
